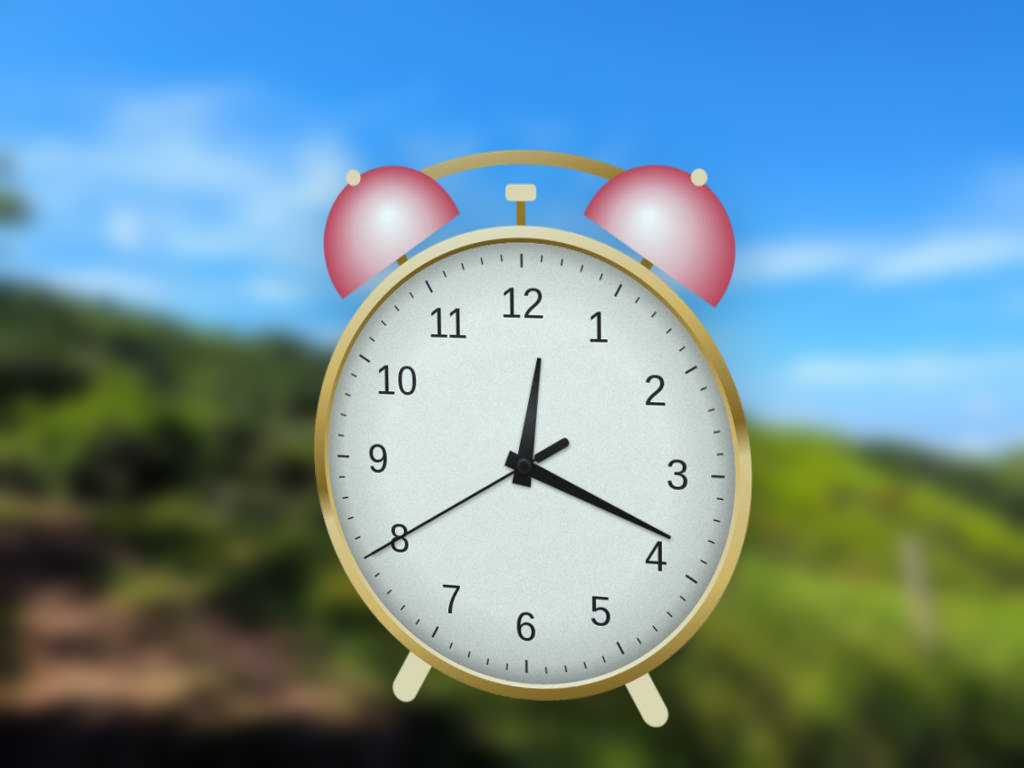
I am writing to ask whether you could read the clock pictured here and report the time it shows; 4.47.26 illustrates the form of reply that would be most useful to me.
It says 12.18.40
